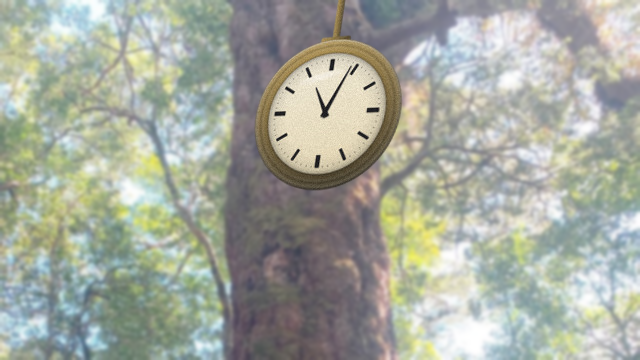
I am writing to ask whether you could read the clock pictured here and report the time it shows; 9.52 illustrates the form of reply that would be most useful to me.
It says 11.04
